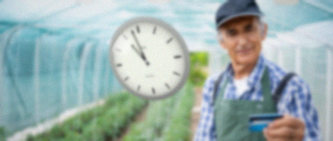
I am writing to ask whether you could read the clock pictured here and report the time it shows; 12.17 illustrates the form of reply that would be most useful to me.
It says 10.58
